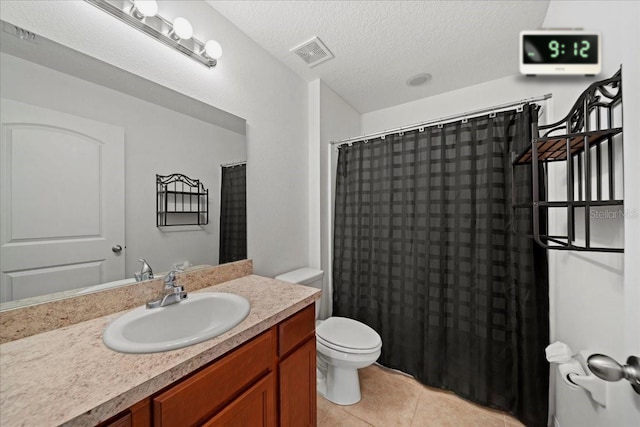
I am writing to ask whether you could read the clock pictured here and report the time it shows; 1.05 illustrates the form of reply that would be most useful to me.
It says 9.12
